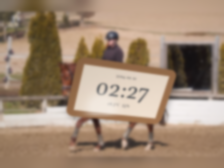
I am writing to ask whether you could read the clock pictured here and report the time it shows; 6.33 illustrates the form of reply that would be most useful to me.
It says 2.27
